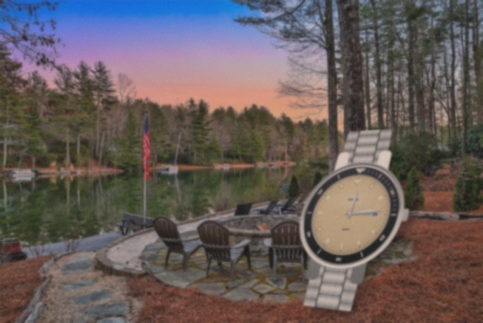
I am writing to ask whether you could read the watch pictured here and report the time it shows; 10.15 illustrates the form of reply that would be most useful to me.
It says 12.14
